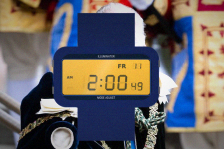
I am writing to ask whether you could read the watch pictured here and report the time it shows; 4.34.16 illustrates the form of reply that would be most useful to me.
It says 2.00.49
